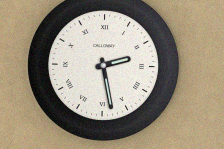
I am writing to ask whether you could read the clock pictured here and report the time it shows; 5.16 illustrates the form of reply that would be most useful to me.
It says 2.28
